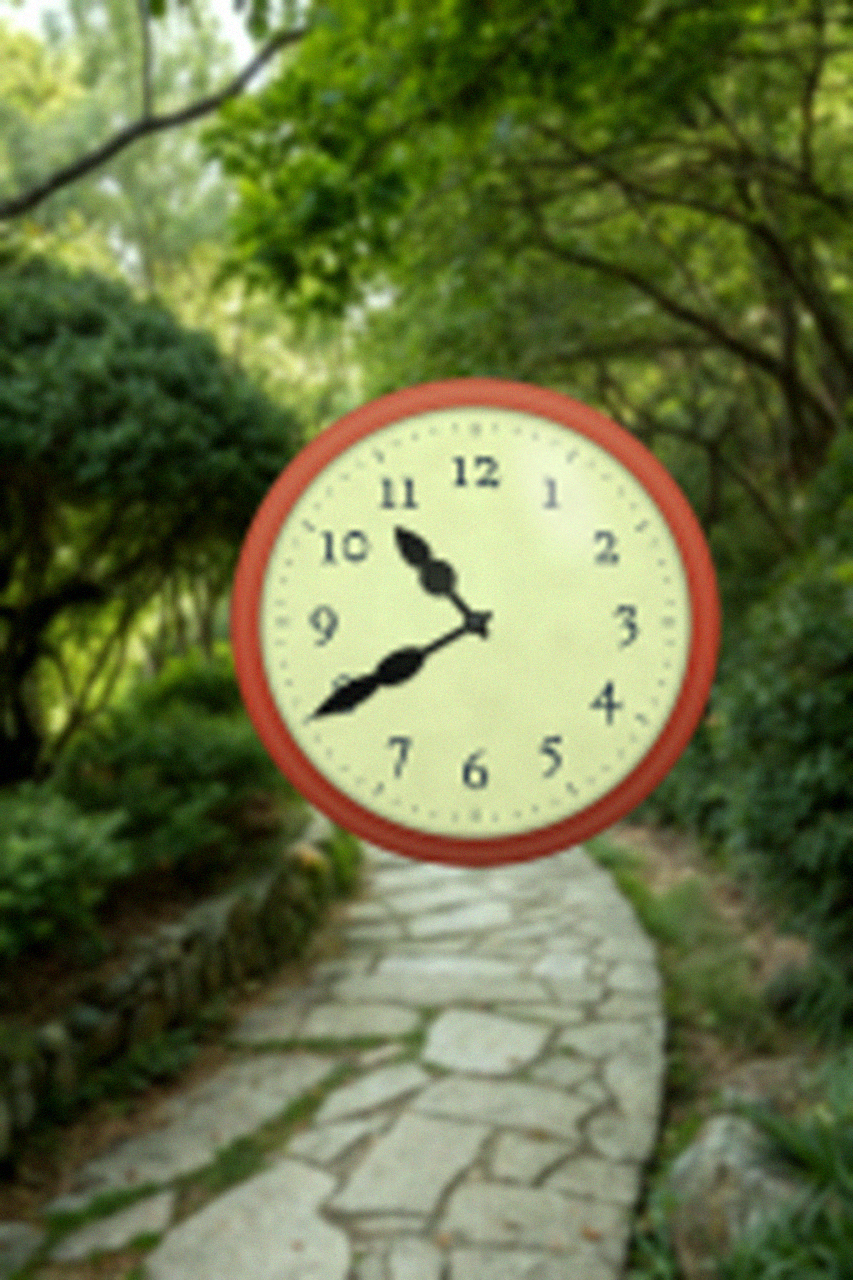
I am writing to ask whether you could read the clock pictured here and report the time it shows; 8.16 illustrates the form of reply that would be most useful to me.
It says 10.40
